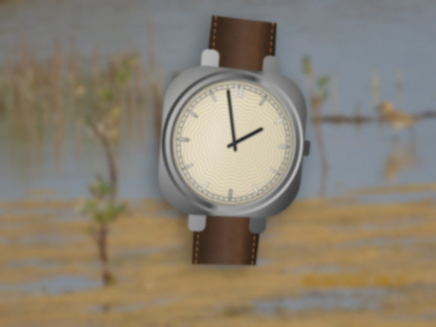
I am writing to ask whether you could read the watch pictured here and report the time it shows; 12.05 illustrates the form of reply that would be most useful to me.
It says 1.58
